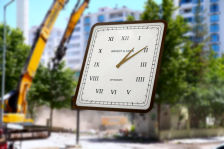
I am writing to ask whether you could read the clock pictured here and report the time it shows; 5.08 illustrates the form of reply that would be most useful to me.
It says 1.09
